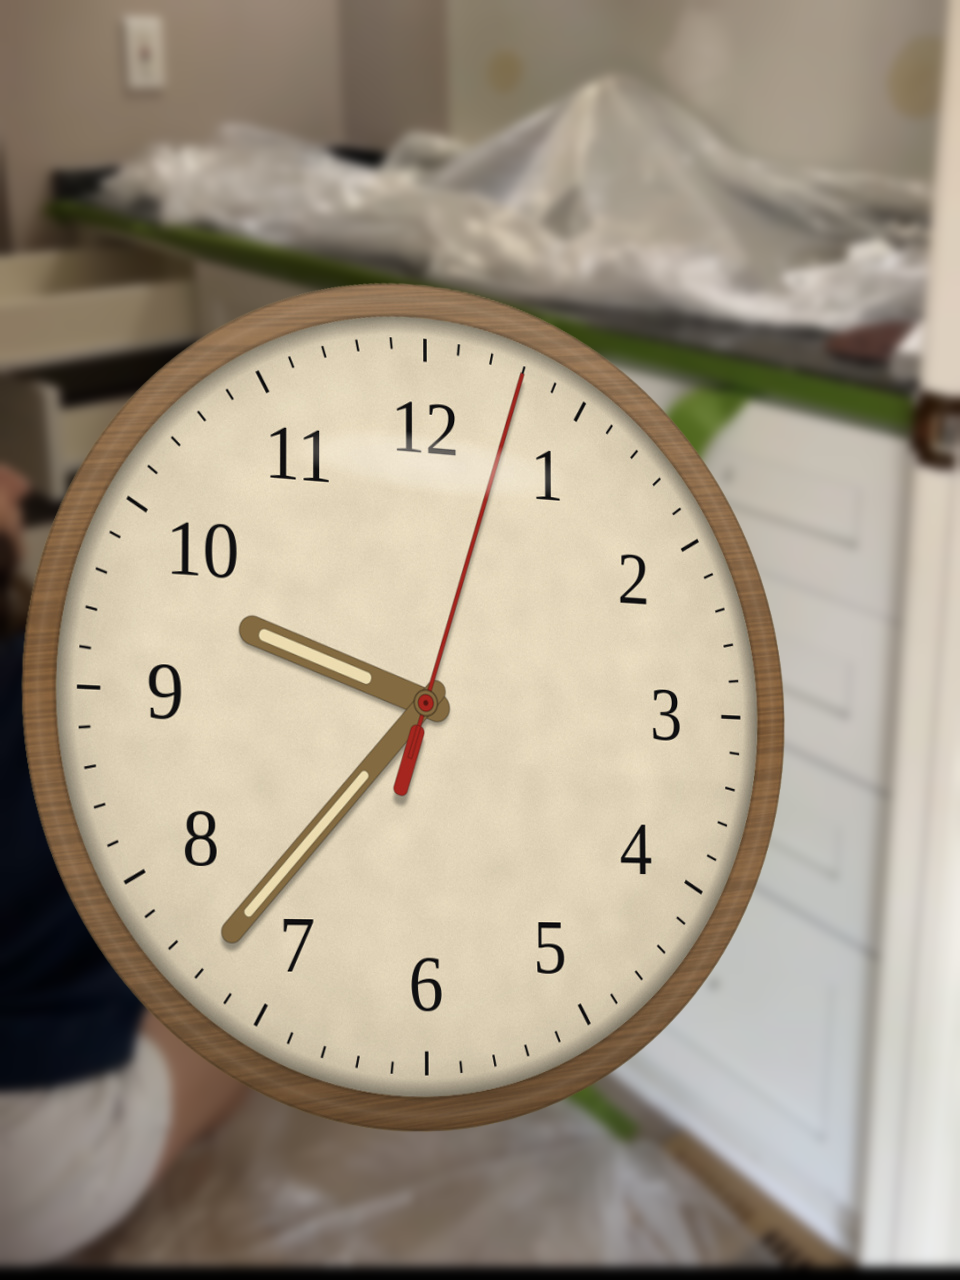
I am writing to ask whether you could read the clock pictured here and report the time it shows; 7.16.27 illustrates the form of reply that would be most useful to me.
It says 9.37.03
